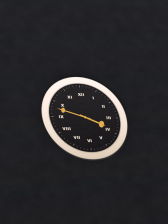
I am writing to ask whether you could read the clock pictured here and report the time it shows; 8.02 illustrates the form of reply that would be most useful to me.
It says 3.48
